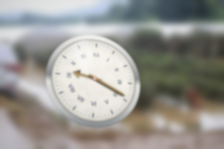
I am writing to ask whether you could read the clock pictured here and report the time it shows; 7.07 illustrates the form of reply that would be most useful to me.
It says 9.19
